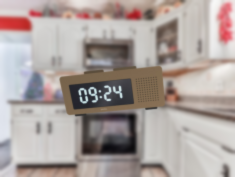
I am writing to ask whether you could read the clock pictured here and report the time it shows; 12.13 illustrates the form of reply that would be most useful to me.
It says 9.24
